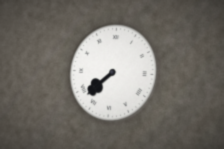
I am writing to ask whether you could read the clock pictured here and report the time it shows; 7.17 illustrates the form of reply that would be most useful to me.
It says 7.38
